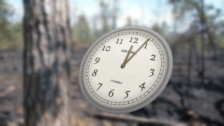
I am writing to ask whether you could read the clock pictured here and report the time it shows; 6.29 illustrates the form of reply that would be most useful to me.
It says 12.04
